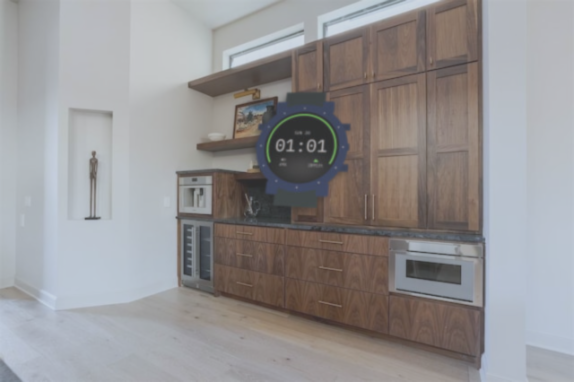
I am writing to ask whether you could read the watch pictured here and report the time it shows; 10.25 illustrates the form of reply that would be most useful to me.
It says 1.01
